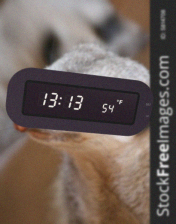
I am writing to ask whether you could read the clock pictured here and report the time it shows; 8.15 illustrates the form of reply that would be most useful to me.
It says 13.13
